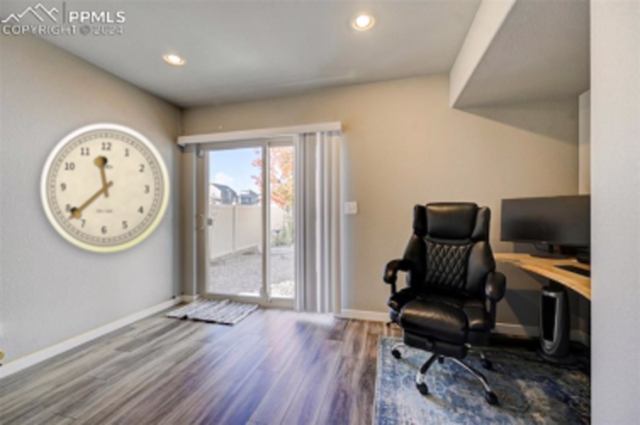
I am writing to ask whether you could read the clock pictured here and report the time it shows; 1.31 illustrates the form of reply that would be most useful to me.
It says 11.38
